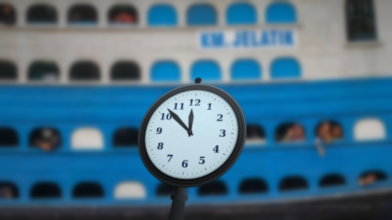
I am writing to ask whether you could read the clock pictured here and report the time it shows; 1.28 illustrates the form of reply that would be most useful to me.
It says 11.52
